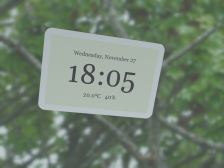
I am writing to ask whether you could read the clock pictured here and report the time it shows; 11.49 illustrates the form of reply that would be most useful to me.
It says 18.05
